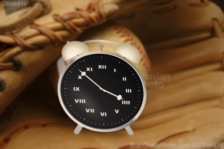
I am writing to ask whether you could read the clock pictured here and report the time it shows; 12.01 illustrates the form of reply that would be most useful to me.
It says 3.52
